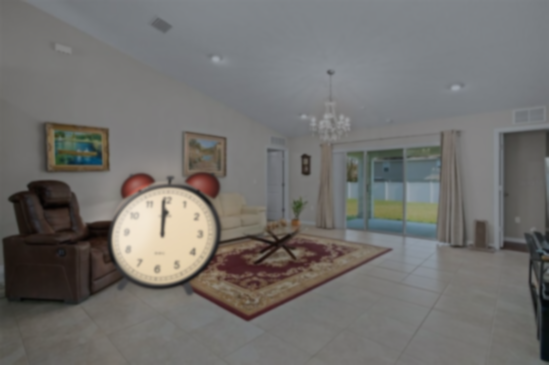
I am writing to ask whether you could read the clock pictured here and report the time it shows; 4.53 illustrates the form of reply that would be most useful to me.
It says 11.59
